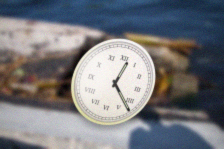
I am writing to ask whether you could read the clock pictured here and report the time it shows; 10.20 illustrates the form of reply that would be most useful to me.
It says 12.22
